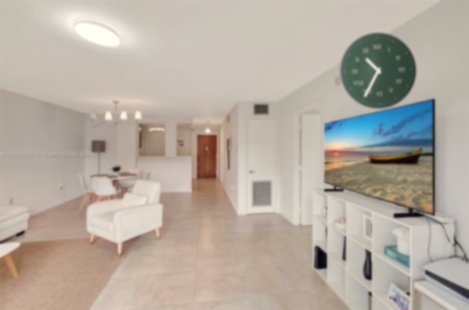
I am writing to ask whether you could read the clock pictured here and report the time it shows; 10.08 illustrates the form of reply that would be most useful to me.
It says 10.35
